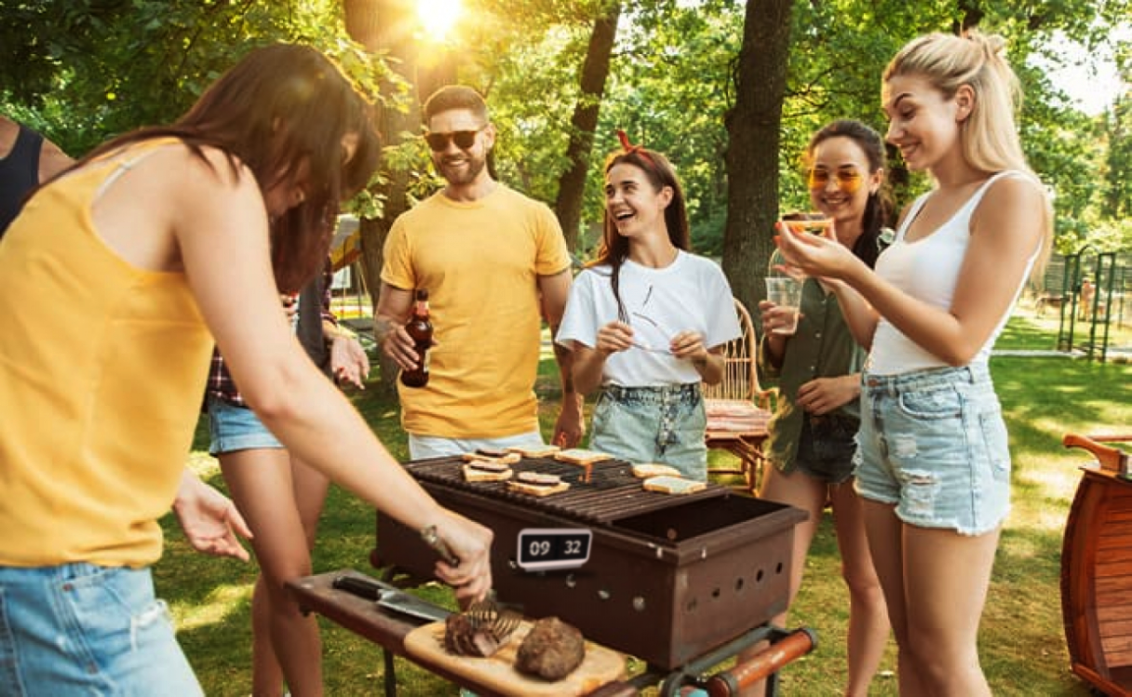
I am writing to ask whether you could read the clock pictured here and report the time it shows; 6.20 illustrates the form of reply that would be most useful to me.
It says 9.32
